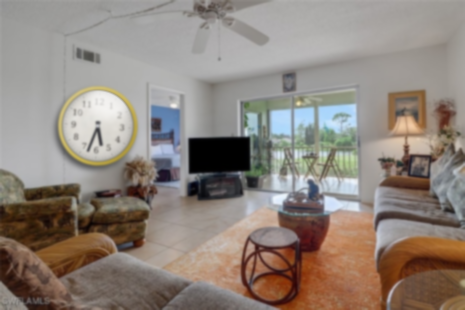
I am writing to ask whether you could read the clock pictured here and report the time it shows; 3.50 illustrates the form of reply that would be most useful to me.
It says 5.33
